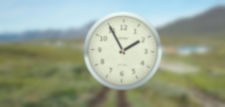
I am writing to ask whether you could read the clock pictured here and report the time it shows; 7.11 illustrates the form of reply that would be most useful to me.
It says 1.55
